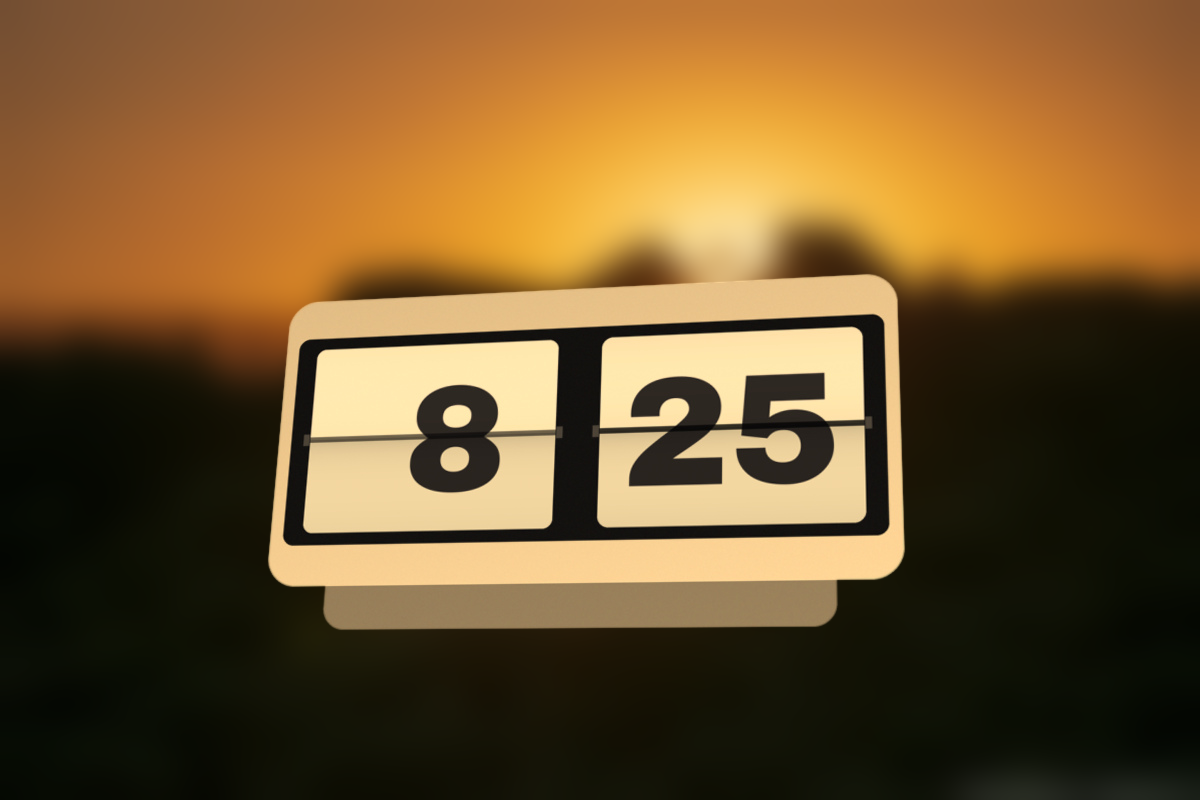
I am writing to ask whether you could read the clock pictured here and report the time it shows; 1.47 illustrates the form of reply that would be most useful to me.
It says 8.25
